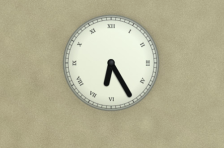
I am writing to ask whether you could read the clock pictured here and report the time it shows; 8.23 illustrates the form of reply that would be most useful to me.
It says 6.25
